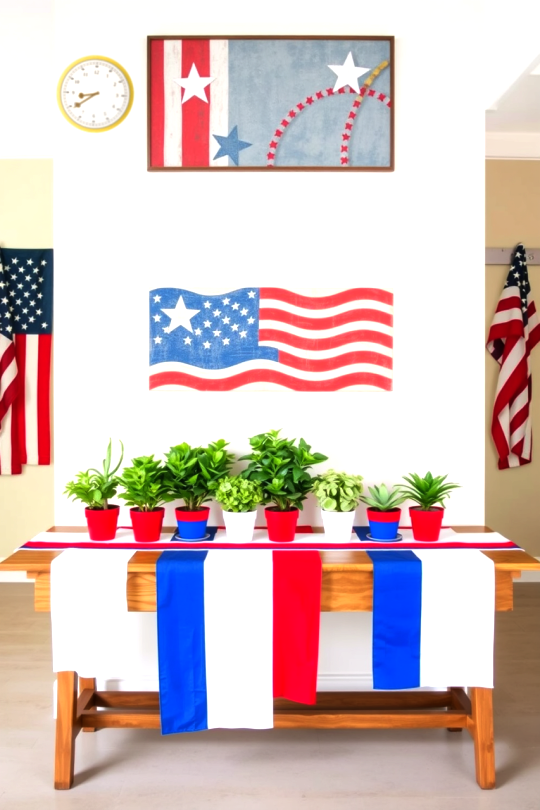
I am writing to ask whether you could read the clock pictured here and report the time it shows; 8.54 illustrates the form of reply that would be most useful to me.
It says 8.39
